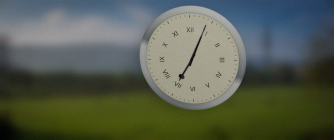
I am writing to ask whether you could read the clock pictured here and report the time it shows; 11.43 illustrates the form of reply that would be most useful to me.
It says 7.04
